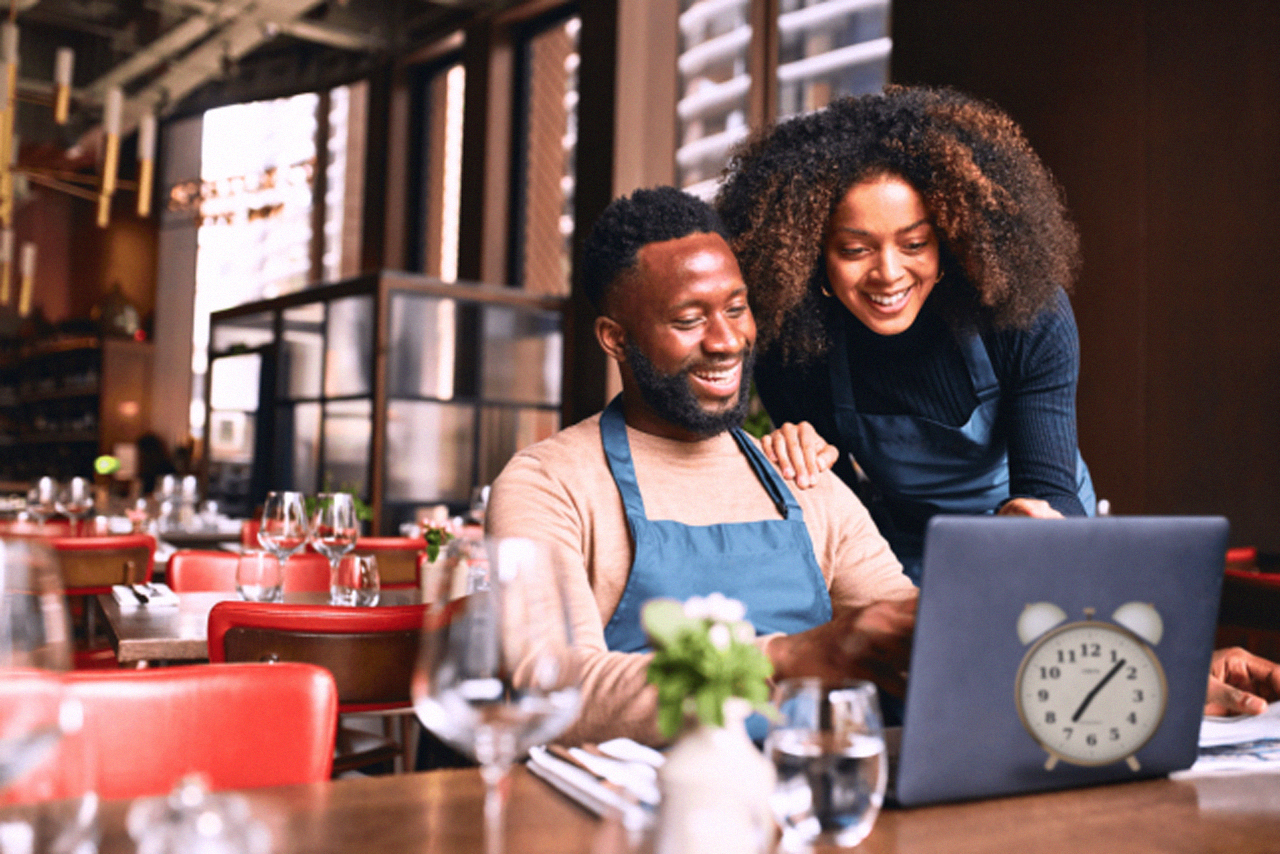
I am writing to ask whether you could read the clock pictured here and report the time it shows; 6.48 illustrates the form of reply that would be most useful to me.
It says 7.07
